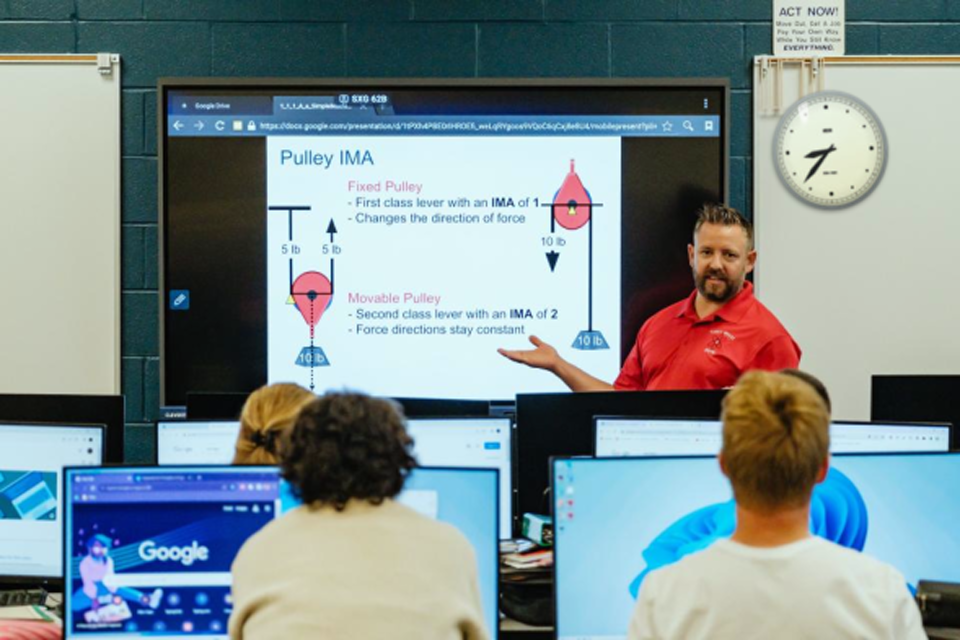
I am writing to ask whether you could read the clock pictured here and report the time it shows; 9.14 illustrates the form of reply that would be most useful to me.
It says 8.37
